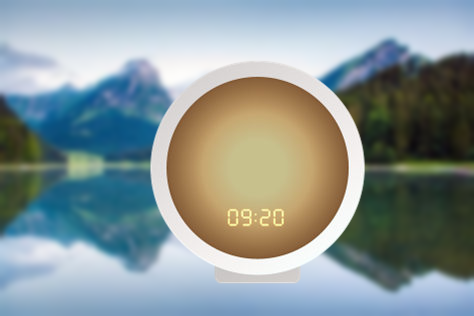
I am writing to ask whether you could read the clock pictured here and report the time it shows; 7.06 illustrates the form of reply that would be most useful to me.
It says 9.20
